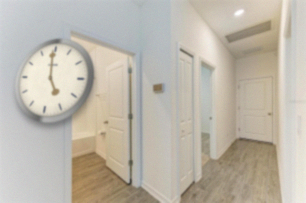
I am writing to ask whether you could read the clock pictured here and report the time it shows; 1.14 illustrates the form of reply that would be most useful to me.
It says 4.59
